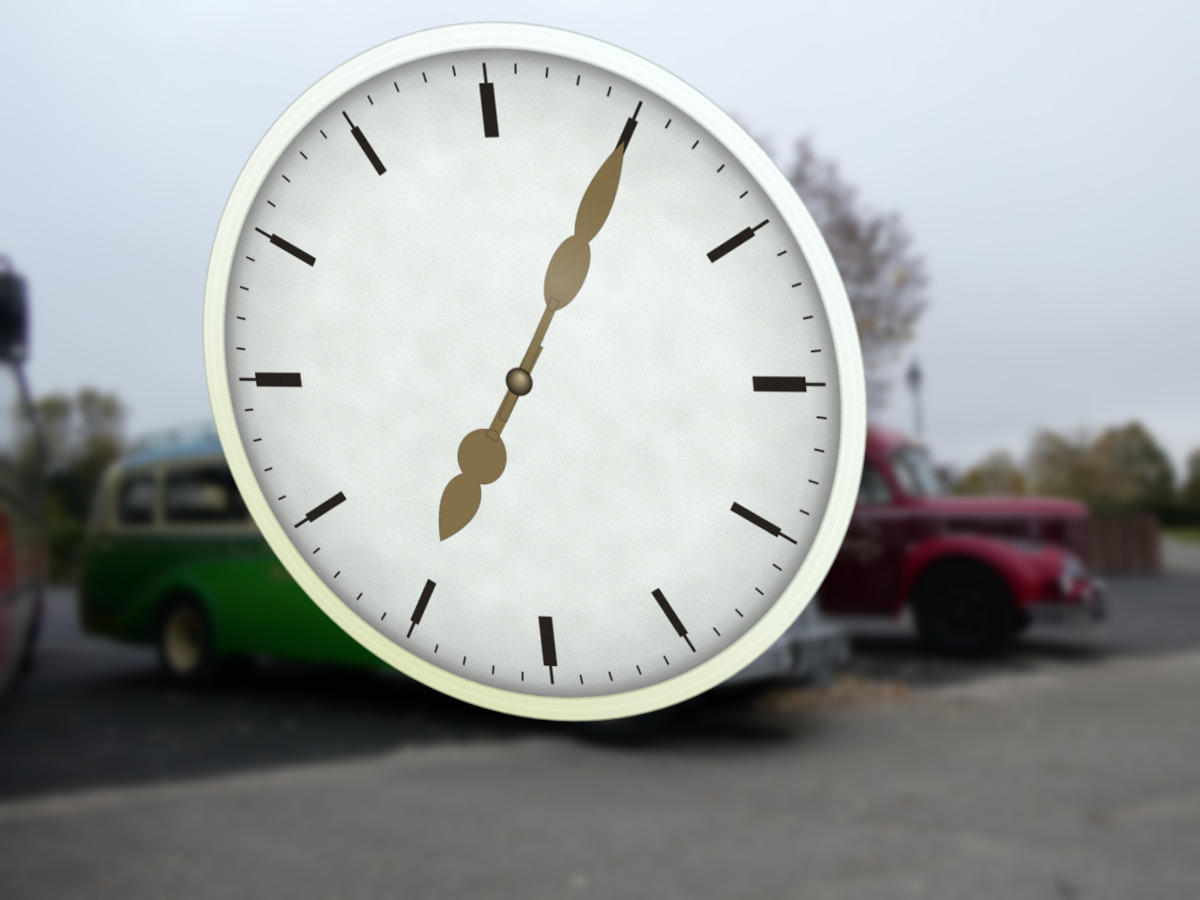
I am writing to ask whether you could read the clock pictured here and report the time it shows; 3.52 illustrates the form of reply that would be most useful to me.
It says 7.05
